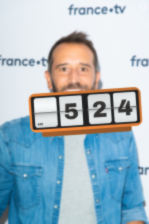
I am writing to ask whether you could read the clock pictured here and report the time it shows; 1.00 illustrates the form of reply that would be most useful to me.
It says 5.24
